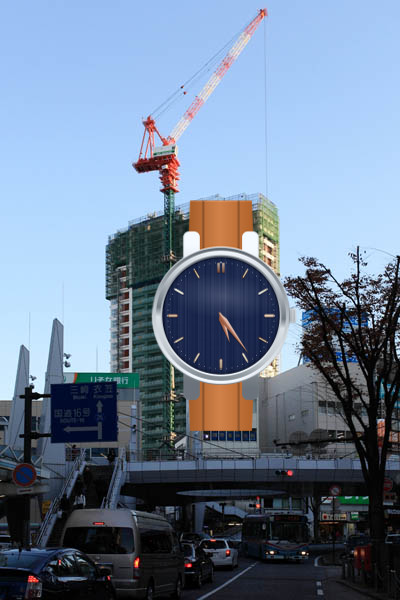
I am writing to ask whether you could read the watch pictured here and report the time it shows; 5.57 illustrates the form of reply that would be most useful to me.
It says 5.24
